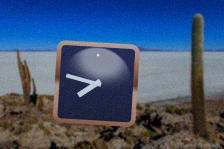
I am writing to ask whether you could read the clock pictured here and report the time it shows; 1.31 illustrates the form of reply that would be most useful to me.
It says 7.47
